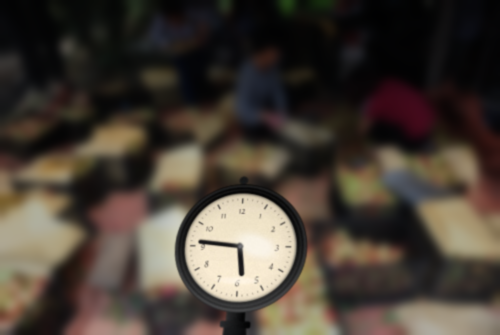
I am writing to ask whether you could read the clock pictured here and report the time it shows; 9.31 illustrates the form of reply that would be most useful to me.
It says 5.46
